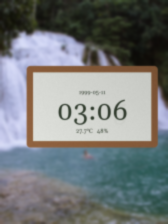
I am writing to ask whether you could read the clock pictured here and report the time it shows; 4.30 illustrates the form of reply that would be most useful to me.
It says 3.06
